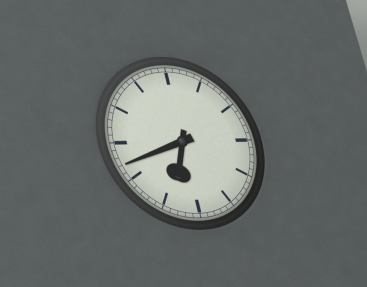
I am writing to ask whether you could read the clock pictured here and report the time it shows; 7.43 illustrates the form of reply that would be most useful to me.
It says 6.42
